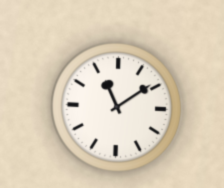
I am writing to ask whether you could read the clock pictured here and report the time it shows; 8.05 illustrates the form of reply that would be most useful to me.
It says 11.09
